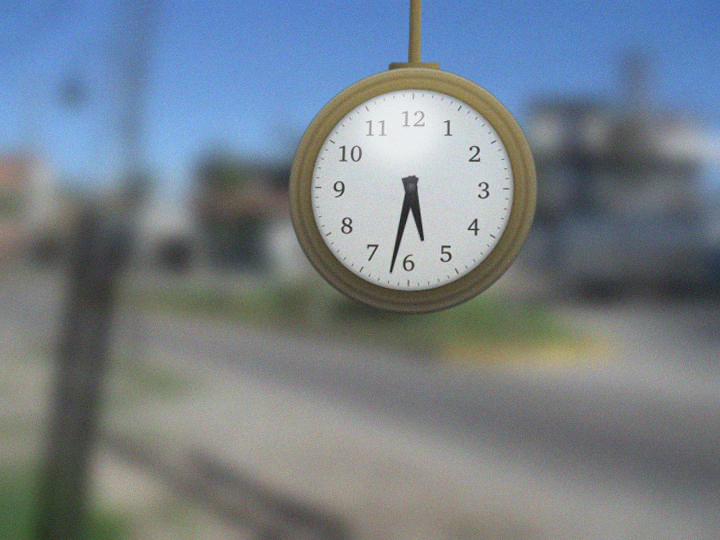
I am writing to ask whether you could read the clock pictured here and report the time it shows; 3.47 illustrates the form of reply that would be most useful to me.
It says 5.32
